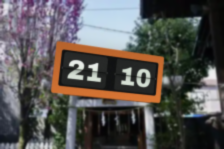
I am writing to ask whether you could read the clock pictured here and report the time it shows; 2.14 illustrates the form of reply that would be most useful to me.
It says 21.10
